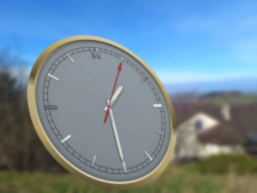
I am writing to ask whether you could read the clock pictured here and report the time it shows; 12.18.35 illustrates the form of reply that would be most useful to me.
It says 1.30.05
